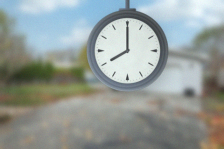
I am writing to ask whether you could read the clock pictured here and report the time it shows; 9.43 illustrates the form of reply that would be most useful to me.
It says 8.00
